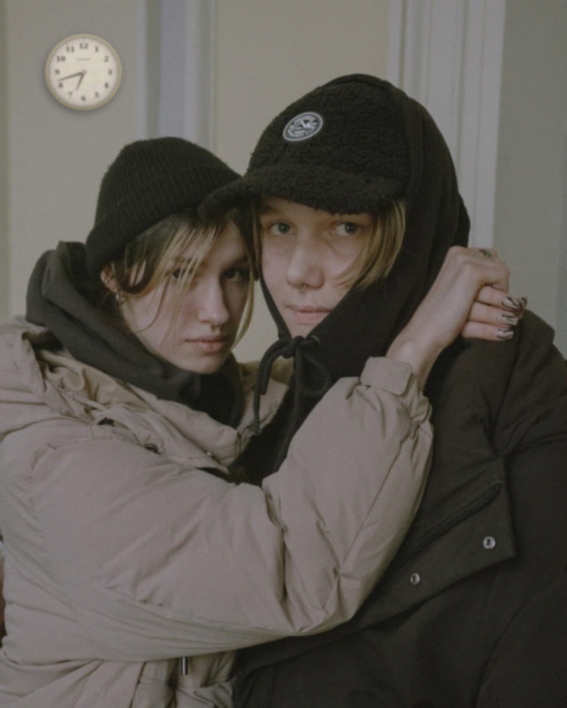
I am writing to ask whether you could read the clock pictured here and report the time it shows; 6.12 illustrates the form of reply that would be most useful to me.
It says 6.42
